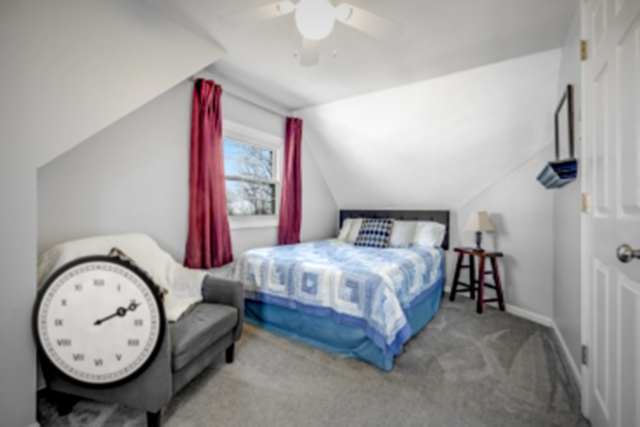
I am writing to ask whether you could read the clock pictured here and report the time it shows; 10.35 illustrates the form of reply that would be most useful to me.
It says 2.11
